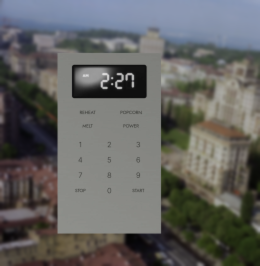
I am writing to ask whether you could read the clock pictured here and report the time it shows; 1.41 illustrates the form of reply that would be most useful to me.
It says 2.27
